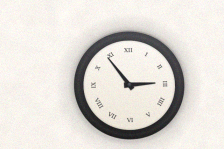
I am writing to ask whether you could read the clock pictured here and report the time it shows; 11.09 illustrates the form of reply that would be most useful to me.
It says 2.54
